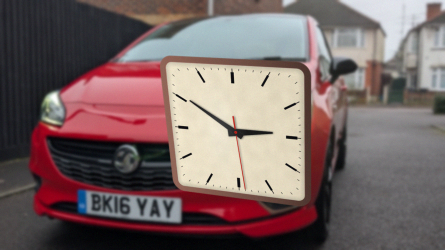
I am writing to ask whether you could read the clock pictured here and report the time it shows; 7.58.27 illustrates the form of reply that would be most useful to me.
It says 2.50.29
